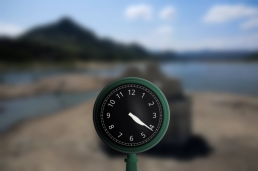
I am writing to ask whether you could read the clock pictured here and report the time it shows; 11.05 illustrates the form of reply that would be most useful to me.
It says 4.21
